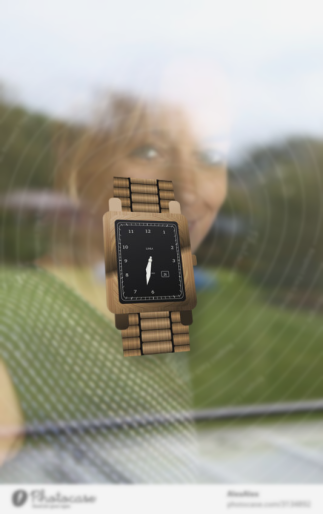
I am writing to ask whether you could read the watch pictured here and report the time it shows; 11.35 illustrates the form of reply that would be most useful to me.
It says 6.32
